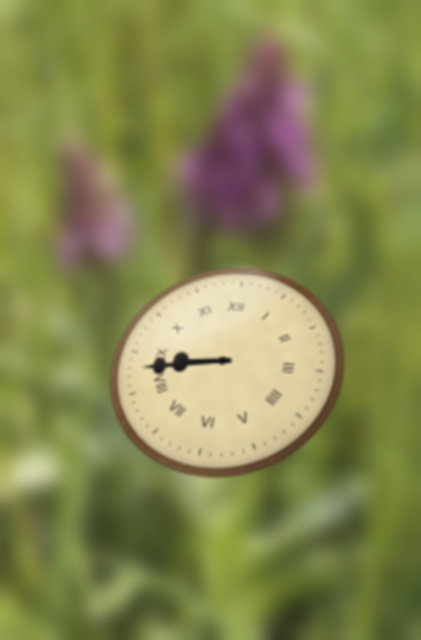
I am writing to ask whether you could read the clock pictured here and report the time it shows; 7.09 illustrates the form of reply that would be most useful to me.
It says 8.43
